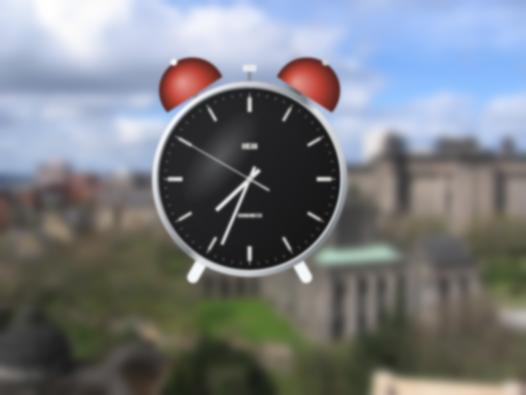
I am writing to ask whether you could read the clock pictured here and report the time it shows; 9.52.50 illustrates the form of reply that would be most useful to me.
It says 7.33.50
